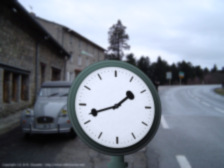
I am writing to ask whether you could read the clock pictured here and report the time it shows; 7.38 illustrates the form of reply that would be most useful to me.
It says 1.42
